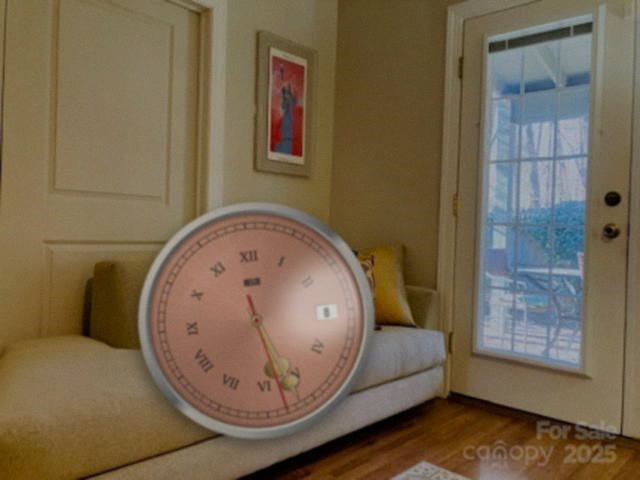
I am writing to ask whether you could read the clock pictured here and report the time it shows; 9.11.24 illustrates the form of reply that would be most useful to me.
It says 5.26.28
